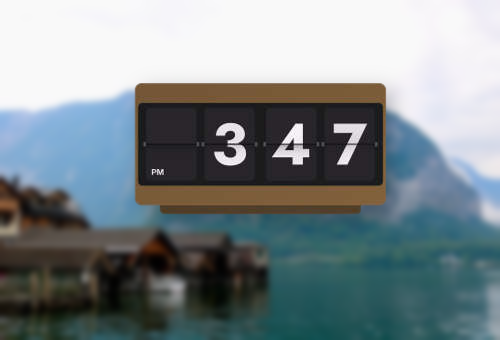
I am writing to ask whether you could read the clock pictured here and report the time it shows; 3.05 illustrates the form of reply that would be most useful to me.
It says 3.47
